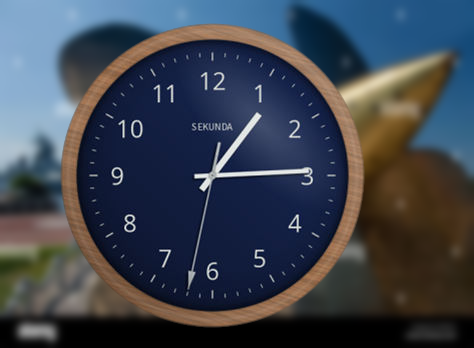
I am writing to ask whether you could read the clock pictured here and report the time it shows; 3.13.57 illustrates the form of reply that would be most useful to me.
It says 1.14.32
